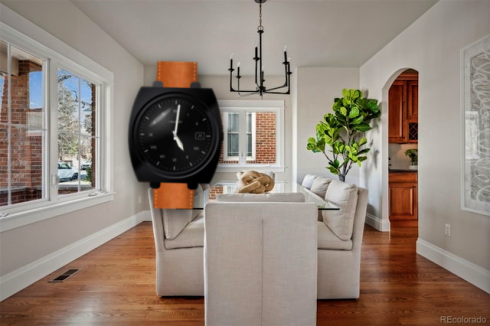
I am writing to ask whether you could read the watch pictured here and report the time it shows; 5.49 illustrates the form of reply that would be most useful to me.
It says 5.01
